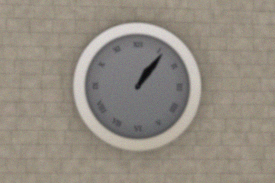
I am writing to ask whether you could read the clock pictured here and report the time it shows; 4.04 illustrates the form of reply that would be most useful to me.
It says 1.06
